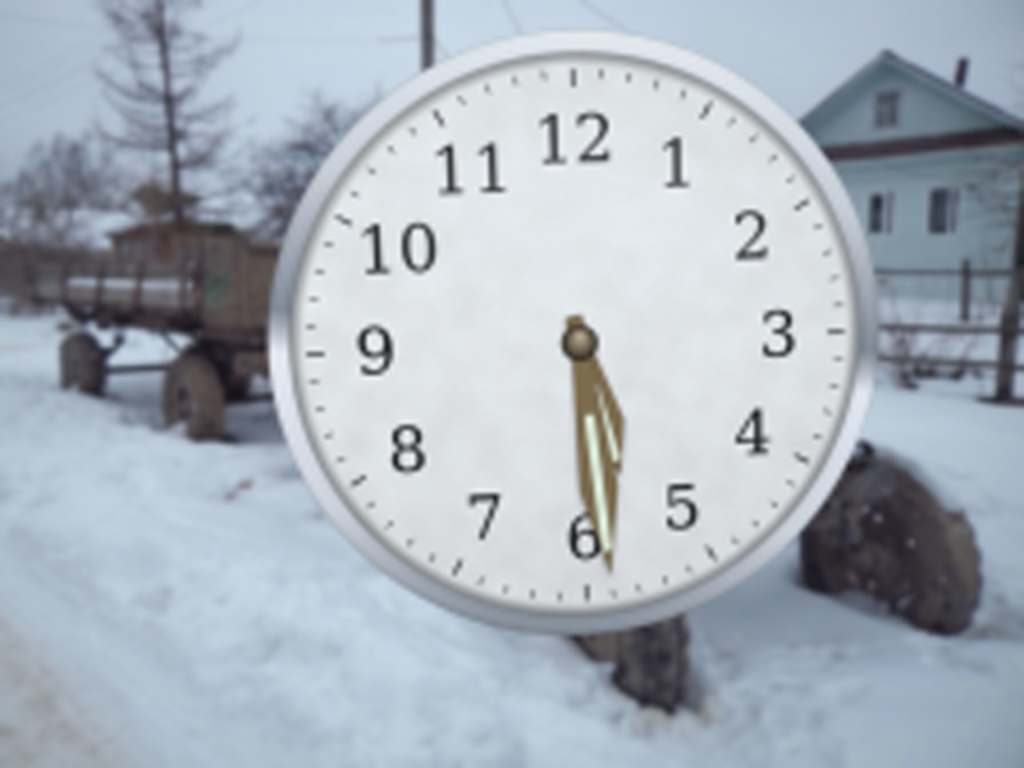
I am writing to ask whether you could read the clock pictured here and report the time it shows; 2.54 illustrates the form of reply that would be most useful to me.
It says 5.29
